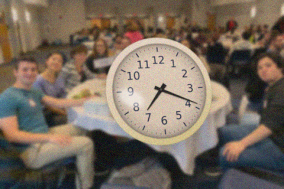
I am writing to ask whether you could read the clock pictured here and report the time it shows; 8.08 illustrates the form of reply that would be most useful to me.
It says 7.19
